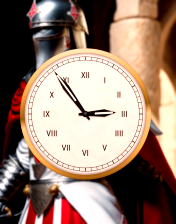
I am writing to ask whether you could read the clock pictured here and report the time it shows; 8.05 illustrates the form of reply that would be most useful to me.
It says 2.54
